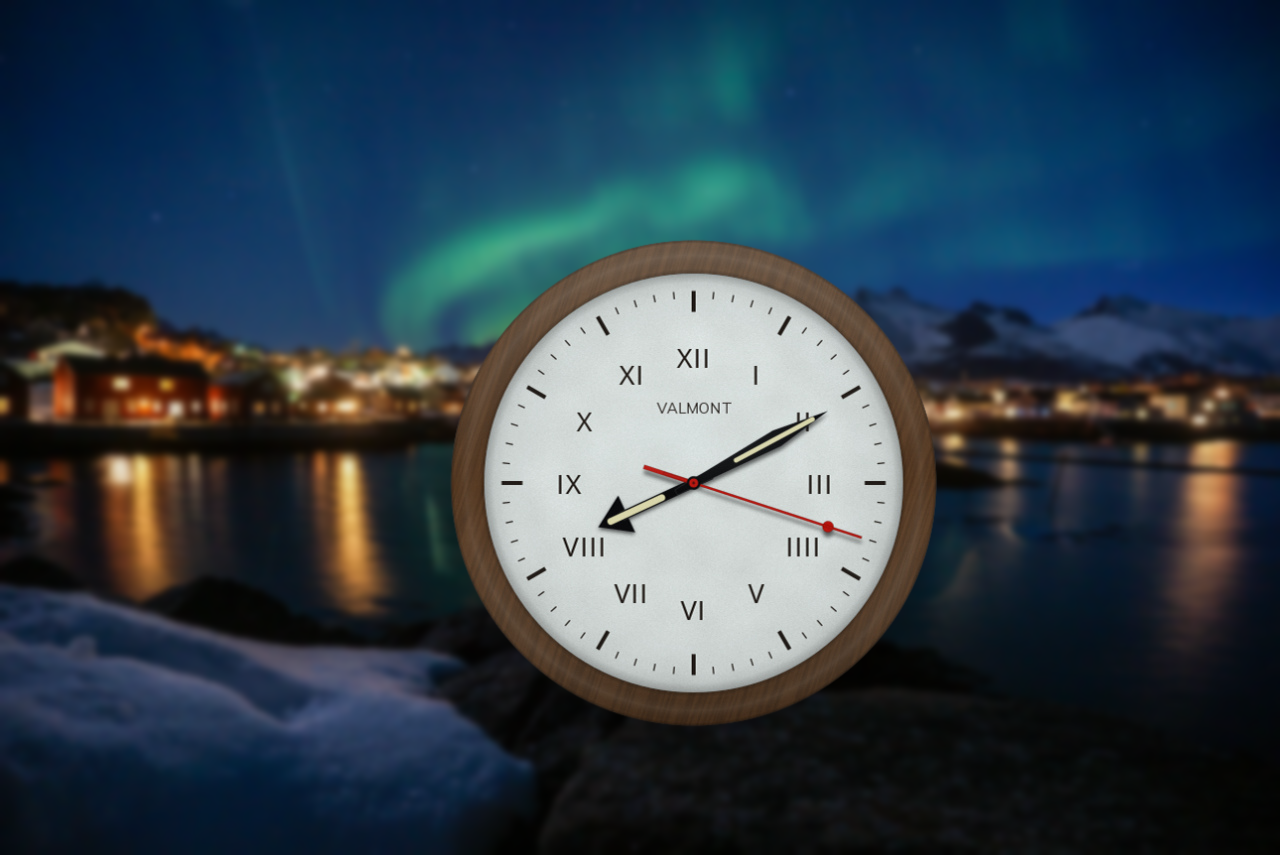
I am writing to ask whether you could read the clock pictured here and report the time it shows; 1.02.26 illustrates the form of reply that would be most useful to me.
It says 8.10.18
